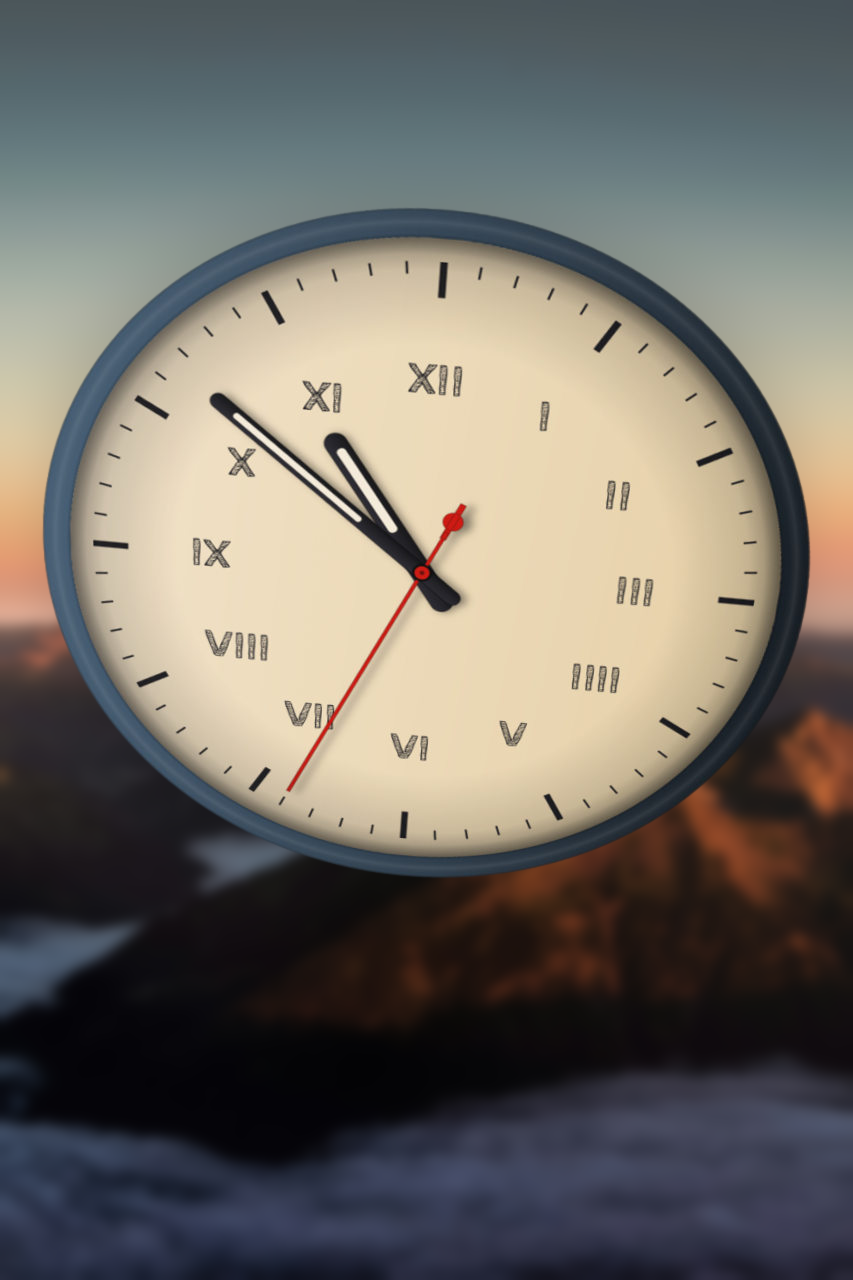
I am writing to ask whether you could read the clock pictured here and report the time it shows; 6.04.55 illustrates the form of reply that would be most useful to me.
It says 10.51.34
